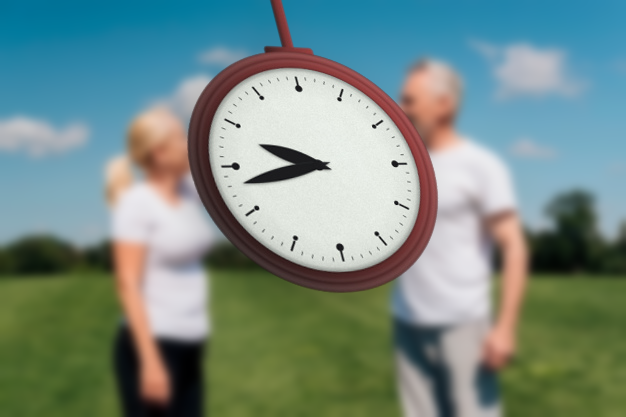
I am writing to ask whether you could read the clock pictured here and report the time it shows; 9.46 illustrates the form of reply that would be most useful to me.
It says 9.43
